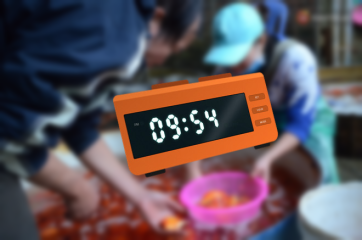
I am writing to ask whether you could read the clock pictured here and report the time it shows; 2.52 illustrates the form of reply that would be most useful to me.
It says 9.54
